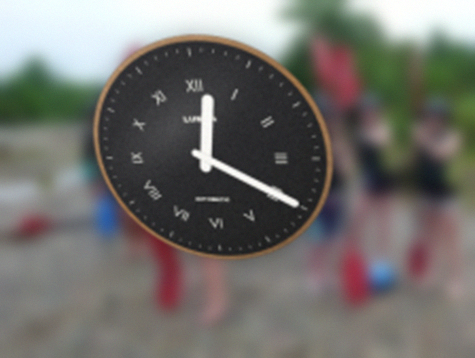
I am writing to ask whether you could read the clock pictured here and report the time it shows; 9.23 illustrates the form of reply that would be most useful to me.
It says 12.20
